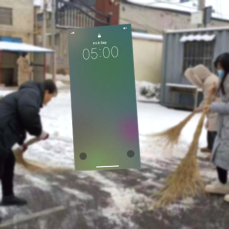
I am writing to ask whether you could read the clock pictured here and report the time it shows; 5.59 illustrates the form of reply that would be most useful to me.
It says 5.00
